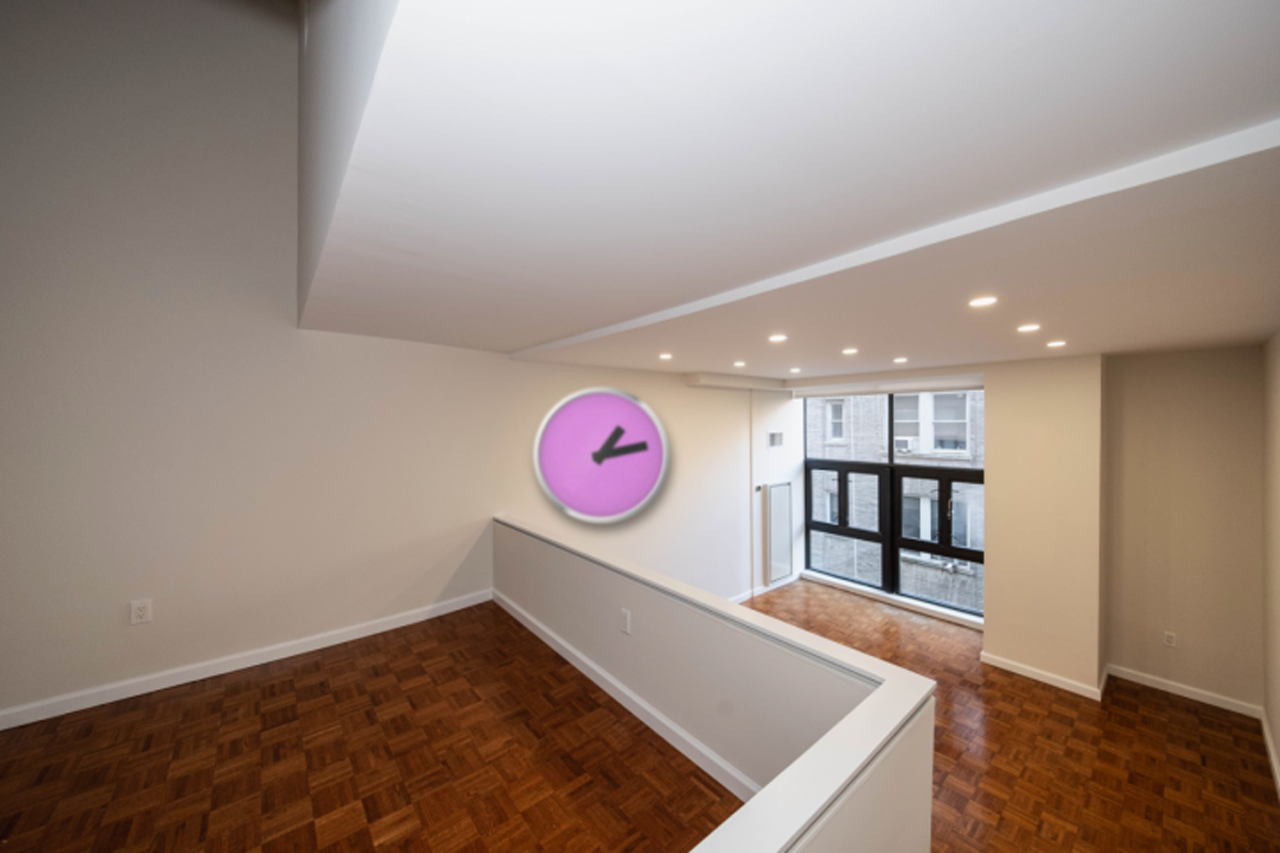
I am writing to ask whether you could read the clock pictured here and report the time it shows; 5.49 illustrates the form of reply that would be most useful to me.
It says 1.13
